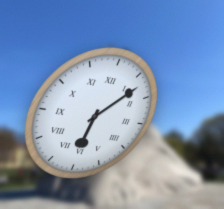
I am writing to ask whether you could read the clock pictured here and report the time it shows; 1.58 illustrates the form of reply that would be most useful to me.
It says 6.07
